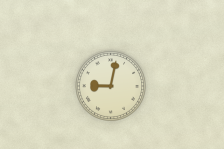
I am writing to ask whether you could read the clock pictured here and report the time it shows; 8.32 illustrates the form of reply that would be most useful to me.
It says 9.02
